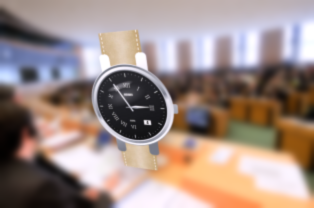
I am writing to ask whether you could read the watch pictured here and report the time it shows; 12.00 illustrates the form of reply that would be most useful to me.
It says 2.55
